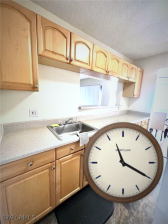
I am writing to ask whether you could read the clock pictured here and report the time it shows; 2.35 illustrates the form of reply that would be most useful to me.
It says 11.20
